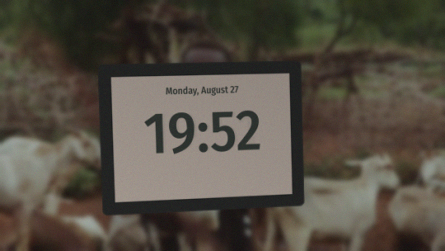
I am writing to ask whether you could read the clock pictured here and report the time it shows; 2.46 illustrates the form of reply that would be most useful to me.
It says 19.52
